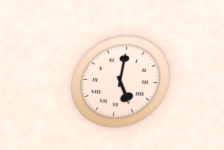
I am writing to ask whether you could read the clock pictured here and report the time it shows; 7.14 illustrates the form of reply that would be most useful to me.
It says 5.00
